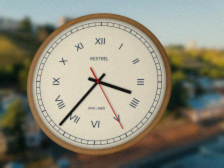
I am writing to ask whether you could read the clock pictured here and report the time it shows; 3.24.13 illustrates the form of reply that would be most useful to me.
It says 3.36.25
